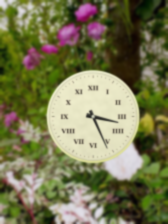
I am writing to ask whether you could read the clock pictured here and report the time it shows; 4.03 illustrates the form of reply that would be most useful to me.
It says 3.26
